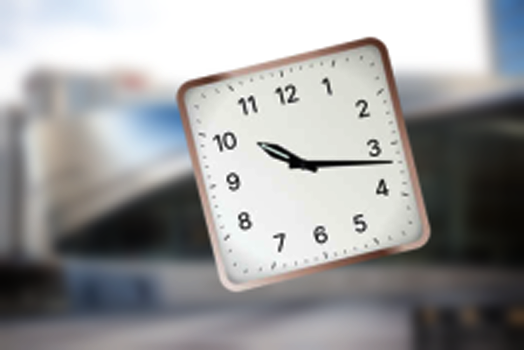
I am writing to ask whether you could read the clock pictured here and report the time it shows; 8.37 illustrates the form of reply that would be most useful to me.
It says 10.17
